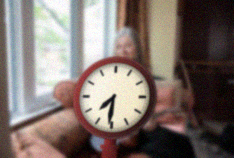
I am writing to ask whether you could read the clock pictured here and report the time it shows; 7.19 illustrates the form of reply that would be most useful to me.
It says 7.31
